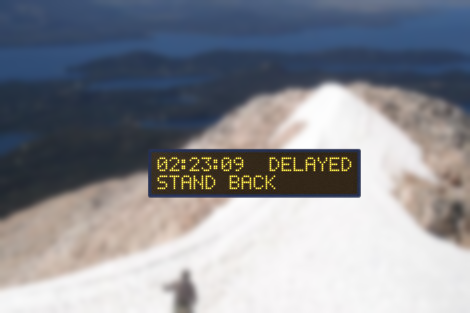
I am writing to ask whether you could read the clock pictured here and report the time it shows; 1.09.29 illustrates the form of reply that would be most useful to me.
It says 2.23.09
